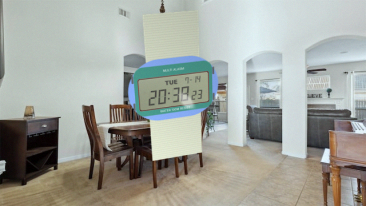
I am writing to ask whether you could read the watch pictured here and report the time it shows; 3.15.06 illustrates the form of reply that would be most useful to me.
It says 20.38.23
